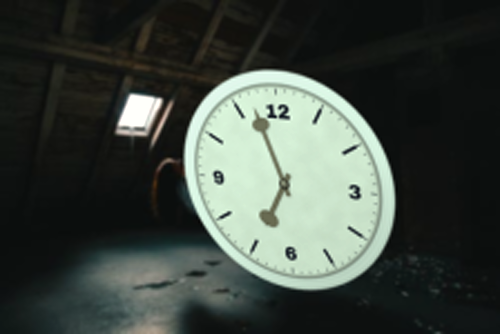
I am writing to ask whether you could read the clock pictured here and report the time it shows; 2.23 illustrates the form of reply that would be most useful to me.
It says 6.57
